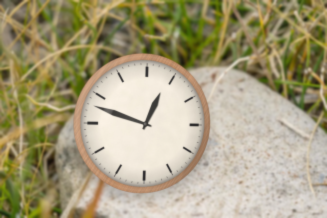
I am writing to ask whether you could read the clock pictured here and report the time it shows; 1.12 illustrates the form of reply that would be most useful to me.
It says 12.48
